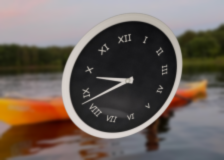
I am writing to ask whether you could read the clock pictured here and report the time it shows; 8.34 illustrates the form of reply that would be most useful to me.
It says 9.43
